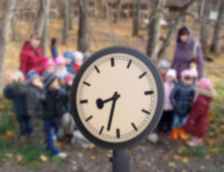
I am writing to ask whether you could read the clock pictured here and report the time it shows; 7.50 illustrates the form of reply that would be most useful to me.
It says 8.33
